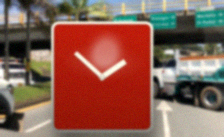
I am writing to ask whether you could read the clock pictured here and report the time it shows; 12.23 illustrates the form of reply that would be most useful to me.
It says 1.52
